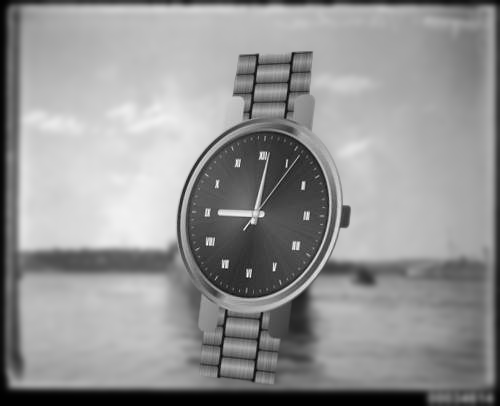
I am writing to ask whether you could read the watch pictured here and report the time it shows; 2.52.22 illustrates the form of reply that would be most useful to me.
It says 9.01.06
